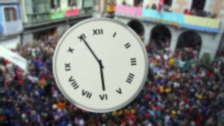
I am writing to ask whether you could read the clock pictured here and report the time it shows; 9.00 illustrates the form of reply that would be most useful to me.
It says 5.55
